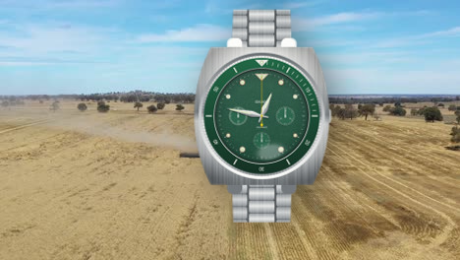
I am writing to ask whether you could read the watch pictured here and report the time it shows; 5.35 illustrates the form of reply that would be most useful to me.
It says 12.47
